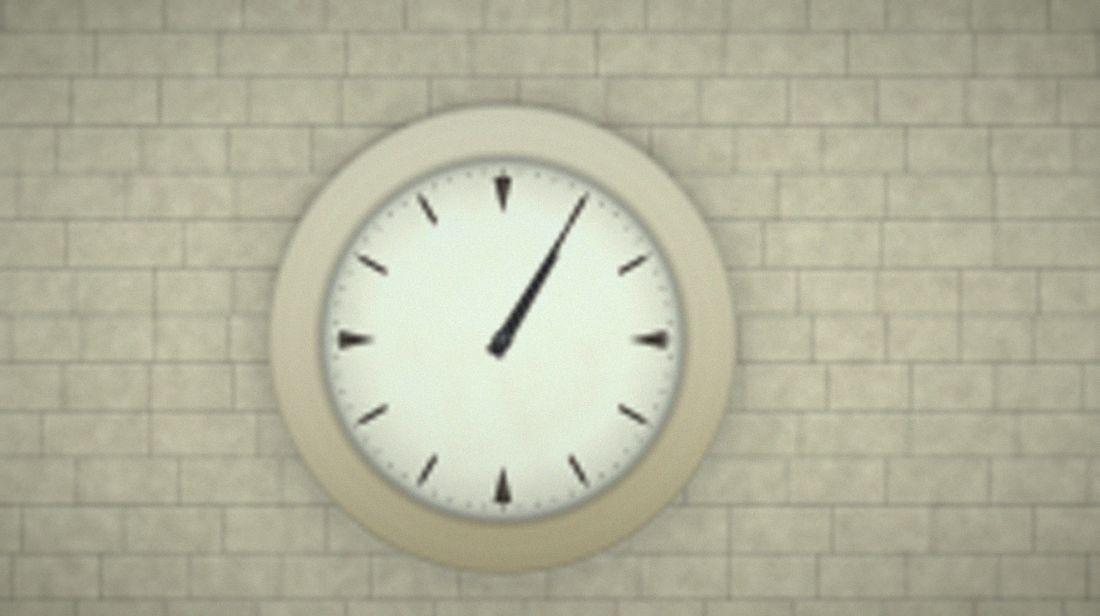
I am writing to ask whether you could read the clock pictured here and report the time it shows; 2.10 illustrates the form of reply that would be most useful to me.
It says 1.05
